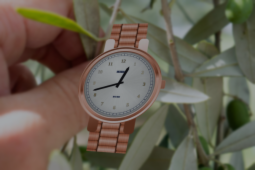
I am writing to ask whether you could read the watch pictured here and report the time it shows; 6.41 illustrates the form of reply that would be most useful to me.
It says 12.42
